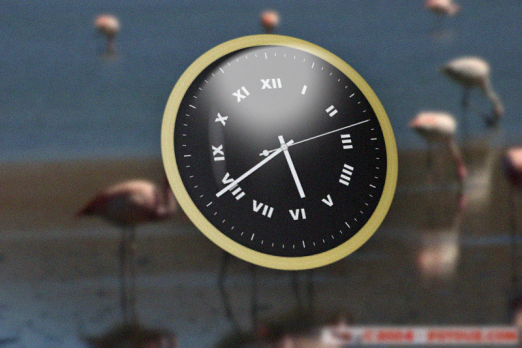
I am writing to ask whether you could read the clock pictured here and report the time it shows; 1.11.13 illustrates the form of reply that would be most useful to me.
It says 5.40.13
